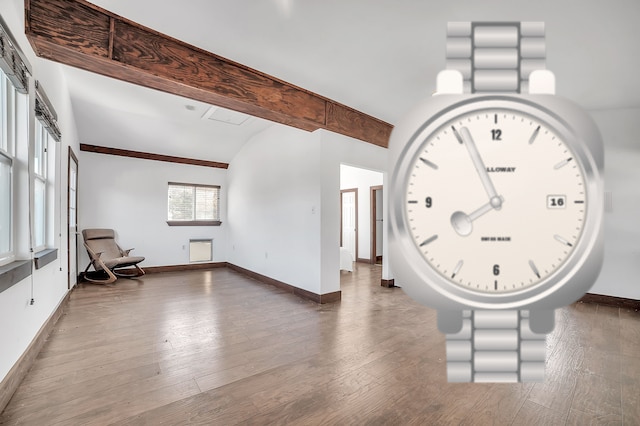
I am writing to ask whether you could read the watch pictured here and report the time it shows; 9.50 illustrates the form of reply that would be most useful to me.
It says 7.56
